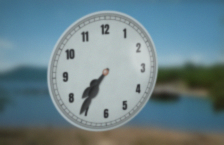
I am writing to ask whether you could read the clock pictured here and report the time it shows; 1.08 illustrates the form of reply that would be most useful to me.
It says 7.36
